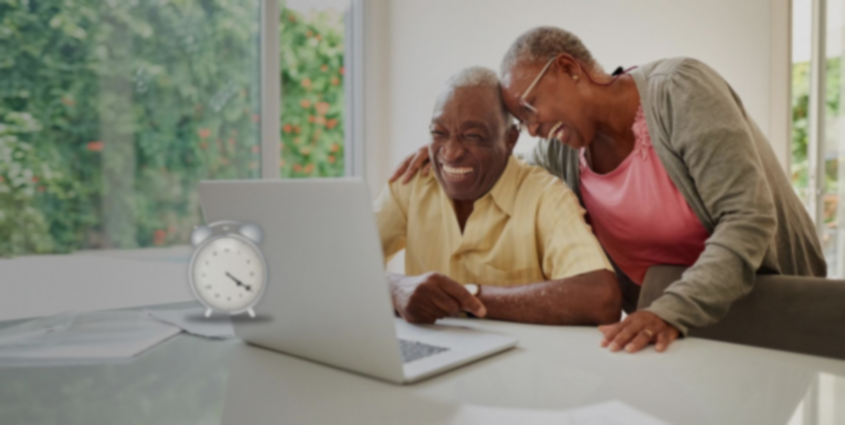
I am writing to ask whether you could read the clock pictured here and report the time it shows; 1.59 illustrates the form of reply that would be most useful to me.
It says 4.21
